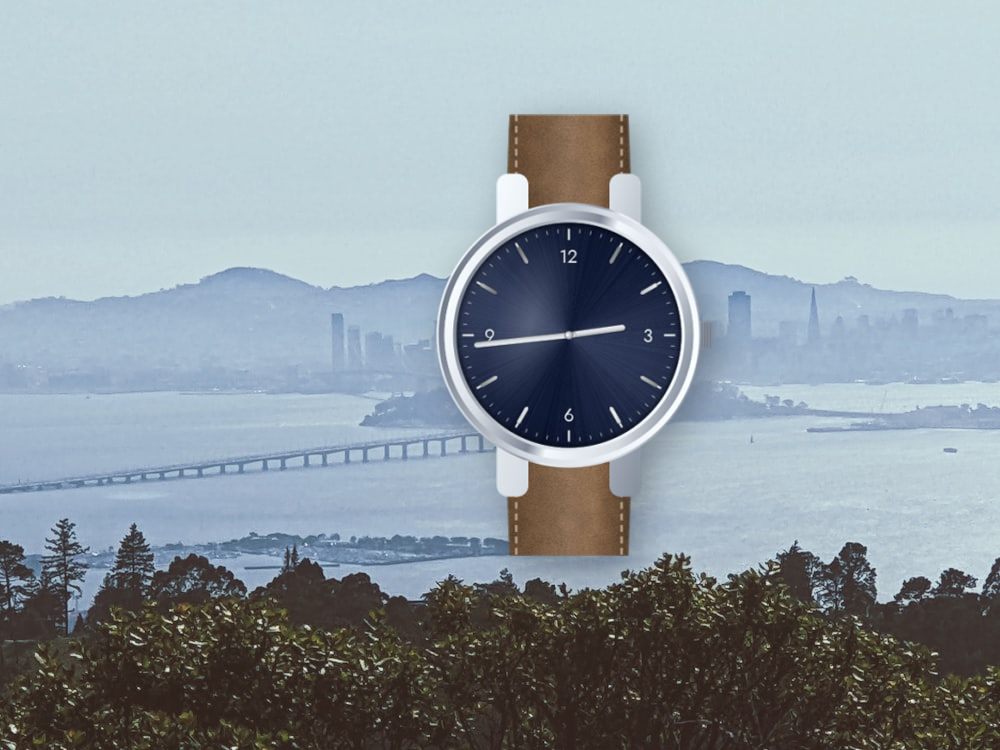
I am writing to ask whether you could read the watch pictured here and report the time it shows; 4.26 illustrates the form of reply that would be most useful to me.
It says 2.44
